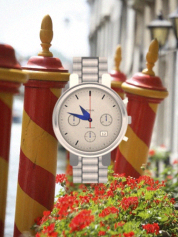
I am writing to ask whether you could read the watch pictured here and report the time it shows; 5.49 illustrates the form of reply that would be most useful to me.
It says 10.48
